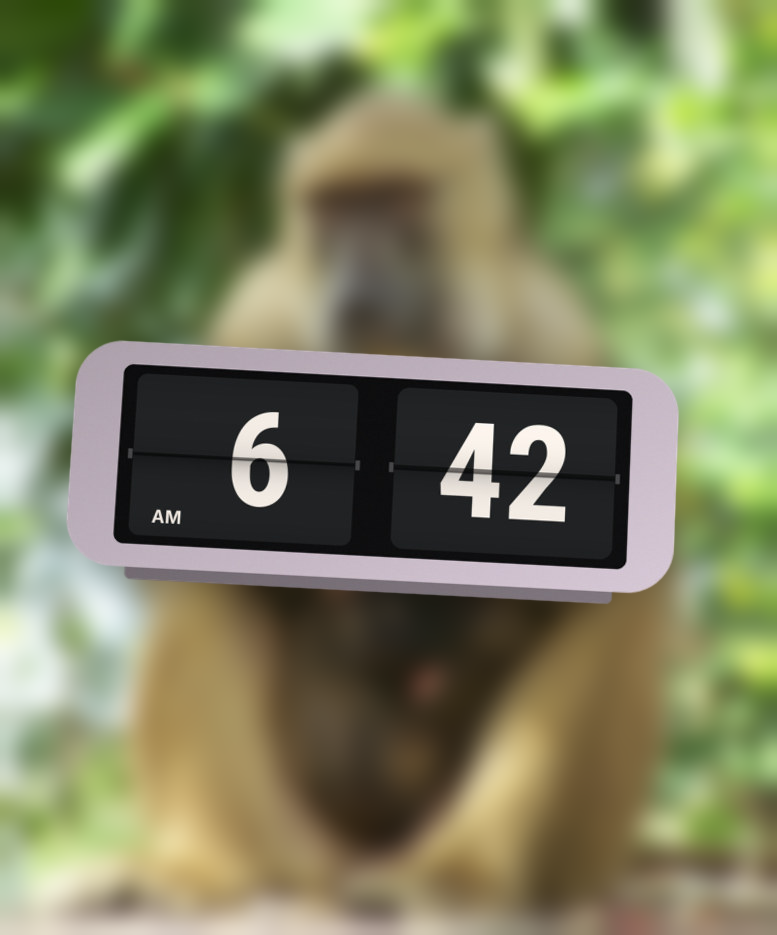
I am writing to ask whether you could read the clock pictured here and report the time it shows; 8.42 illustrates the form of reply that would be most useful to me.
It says 6.42
